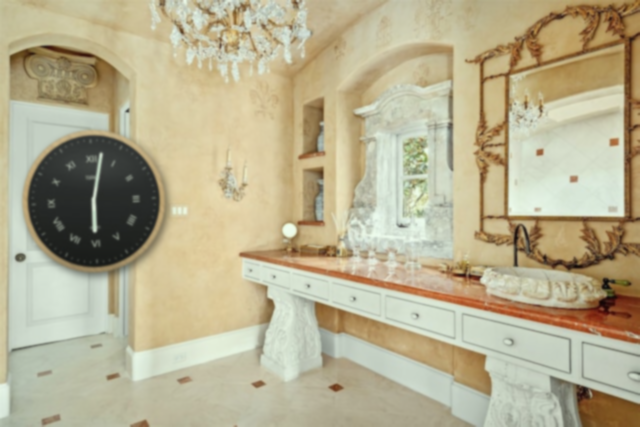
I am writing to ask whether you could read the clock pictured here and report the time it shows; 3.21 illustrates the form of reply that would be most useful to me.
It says 6.02
